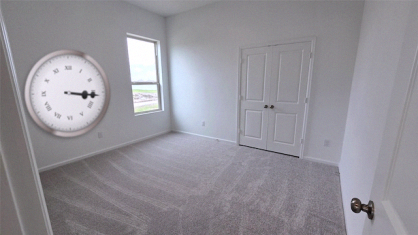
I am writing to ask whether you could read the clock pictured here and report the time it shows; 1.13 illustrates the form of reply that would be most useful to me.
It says 3.16
